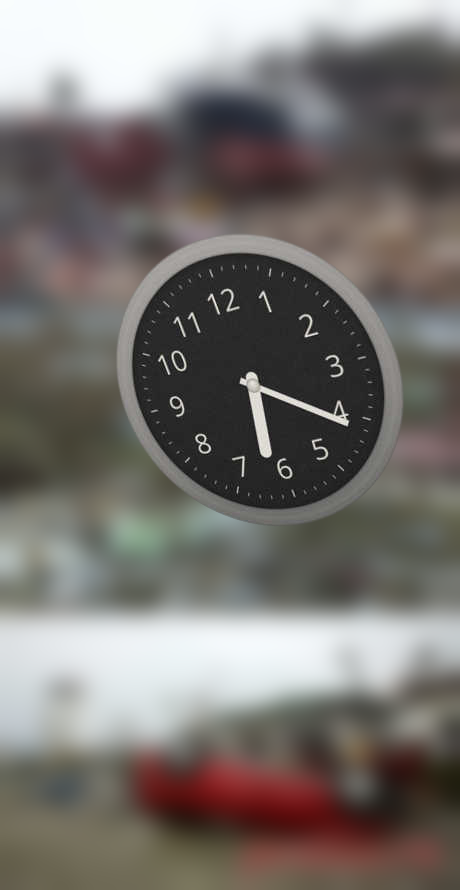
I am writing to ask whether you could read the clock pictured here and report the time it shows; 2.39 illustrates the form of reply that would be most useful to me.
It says 6.21
